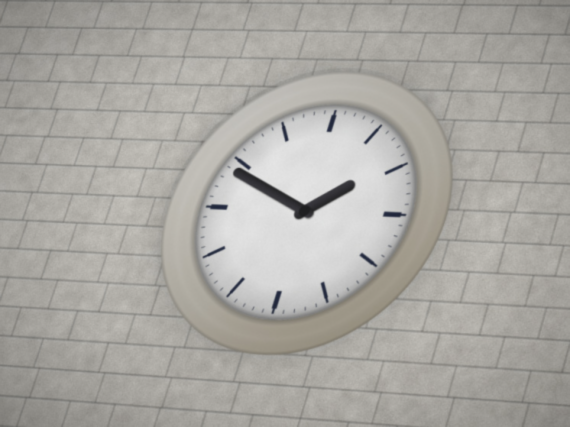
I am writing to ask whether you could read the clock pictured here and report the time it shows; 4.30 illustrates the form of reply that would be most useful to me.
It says 1.49
